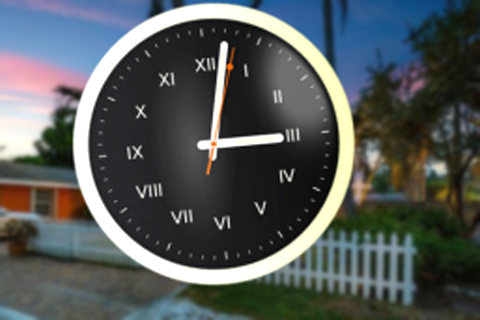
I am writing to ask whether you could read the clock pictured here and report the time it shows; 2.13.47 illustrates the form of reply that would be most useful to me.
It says 3.02.03
